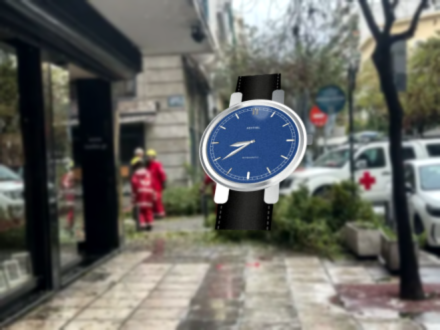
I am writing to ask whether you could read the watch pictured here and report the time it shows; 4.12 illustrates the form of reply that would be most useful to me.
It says 8.39
